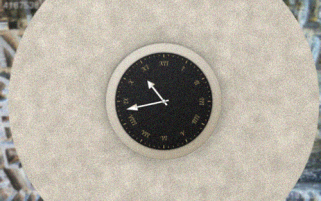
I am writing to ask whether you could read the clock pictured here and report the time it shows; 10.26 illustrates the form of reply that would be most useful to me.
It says 10.43
